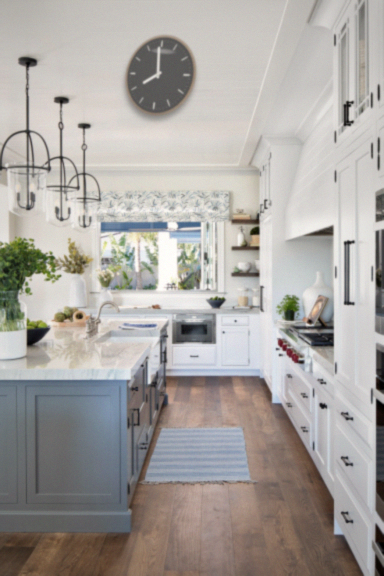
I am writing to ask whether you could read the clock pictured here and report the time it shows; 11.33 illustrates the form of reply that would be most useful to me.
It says 7.59
